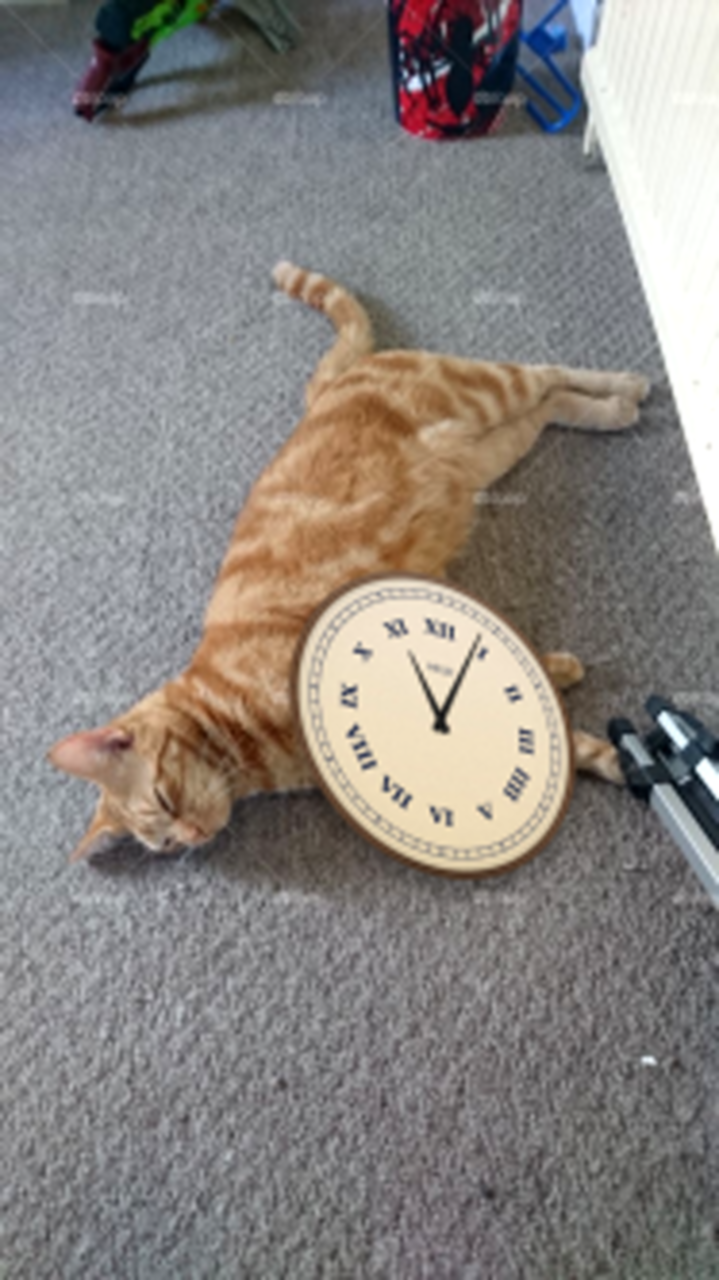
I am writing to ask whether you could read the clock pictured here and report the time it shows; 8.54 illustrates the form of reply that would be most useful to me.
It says 11.04
